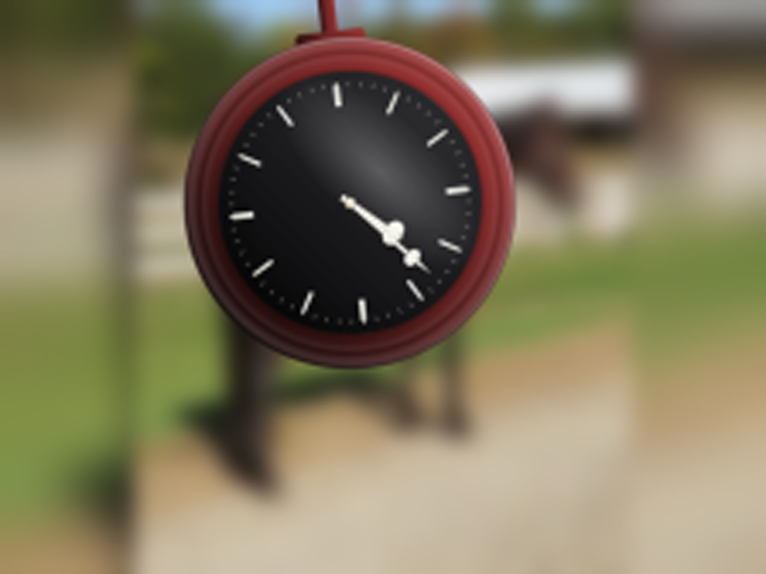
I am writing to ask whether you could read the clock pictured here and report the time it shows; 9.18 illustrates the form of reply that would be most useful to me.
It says 4.23
